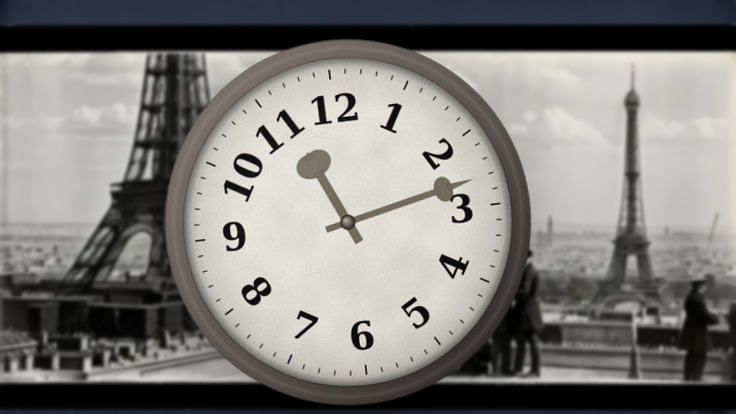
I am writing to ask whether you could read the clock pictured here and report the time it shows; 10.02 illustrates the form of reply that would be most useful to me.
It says 11.13
